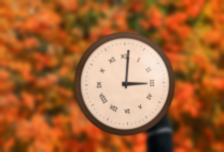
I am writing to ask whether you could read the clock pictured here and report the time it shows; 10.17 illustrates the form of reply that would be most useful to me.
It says 3.01
